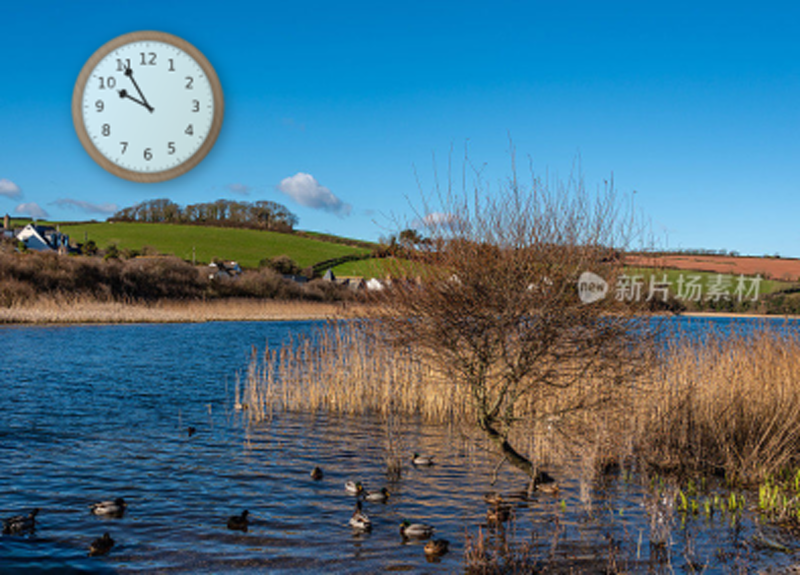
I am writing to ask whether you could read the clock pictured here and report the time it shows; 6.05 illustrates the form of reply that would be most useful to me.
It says 9.55
